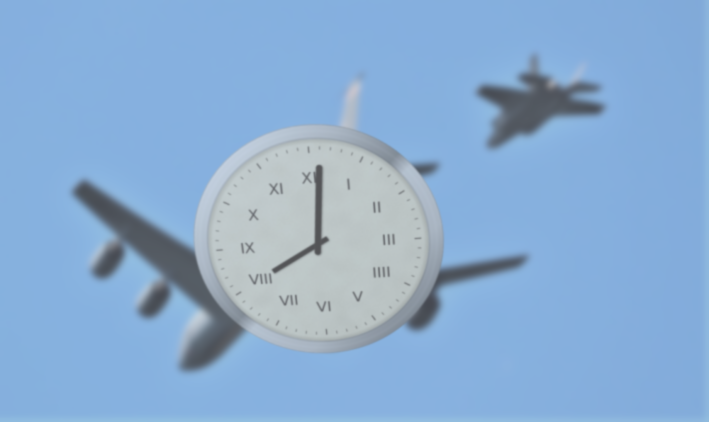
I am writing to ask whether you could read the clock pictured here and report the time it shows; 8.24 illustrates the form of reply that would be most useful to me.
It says 8.01
